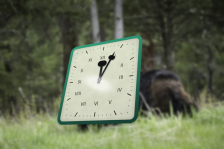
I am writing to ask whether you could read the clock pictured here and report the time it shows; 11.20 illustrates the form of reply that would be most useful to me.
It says 12.04
